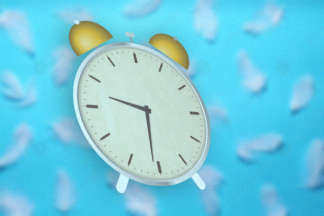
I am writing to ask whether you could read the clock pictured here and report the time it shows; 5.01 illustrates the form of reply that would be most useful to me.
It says 9.31
